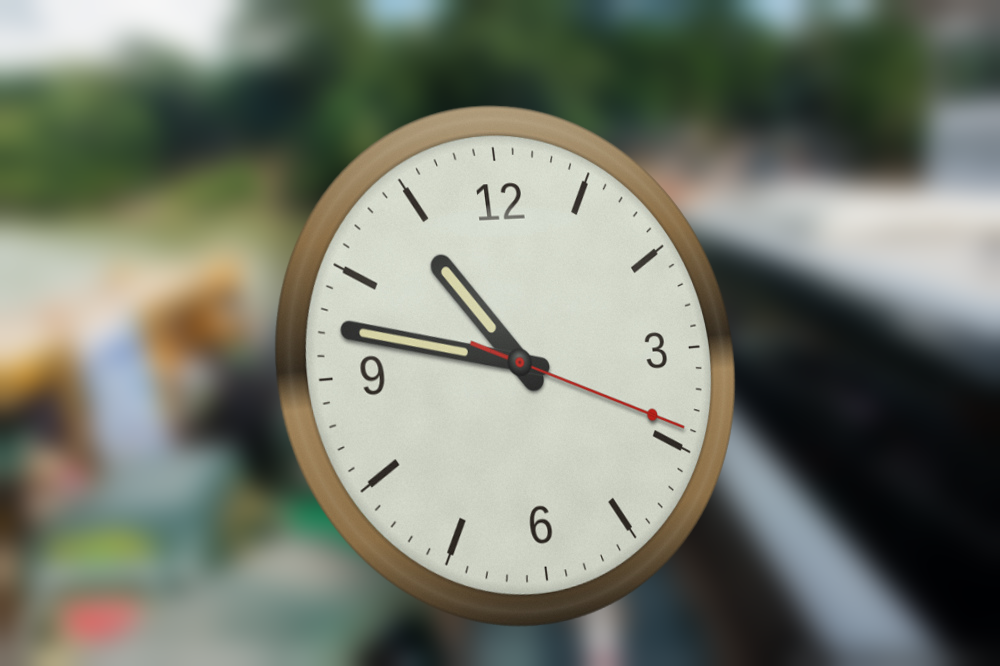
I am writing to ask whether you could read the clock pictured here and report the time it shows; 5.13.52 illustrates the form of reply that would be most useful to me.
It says 10.47.19
